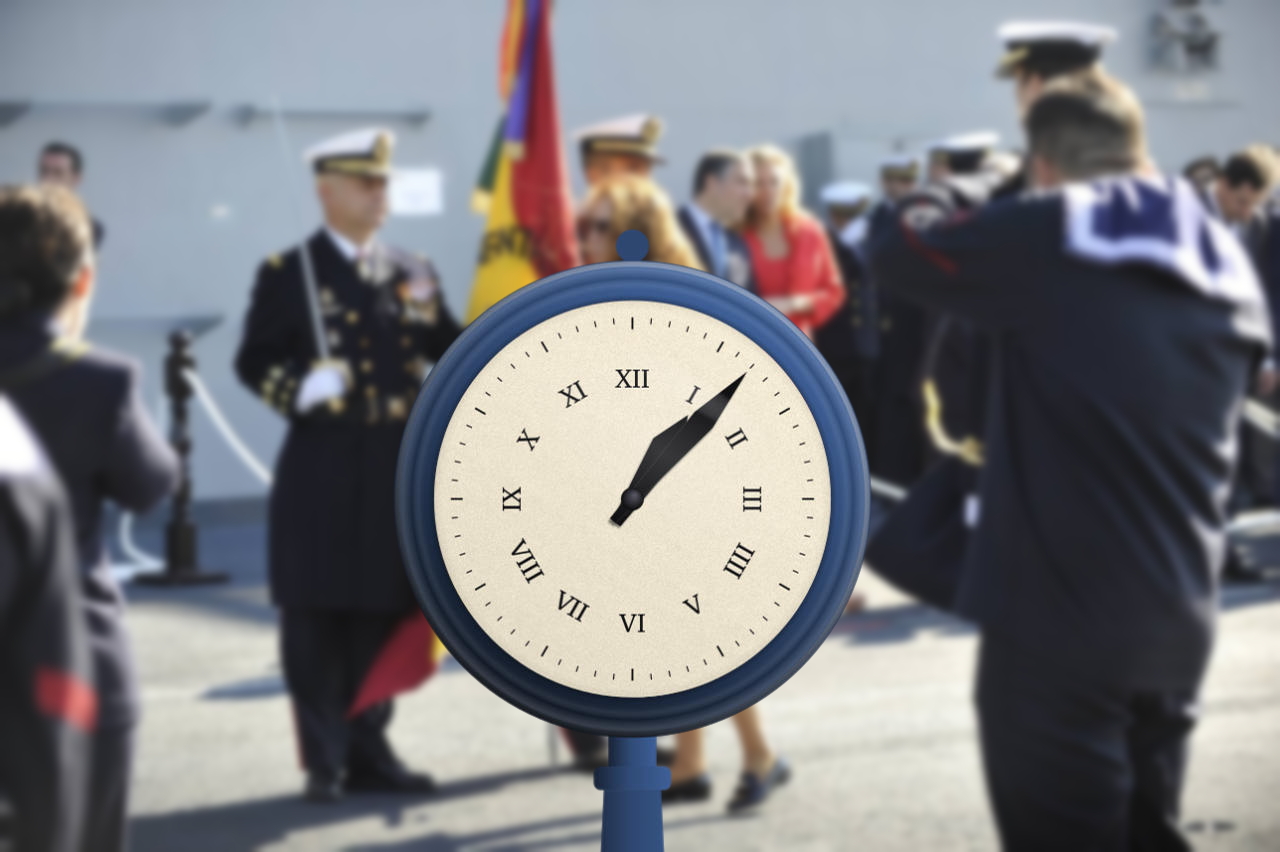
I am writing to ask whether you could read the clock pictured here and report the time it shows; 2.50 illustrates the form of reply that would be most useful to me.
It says 1.07
